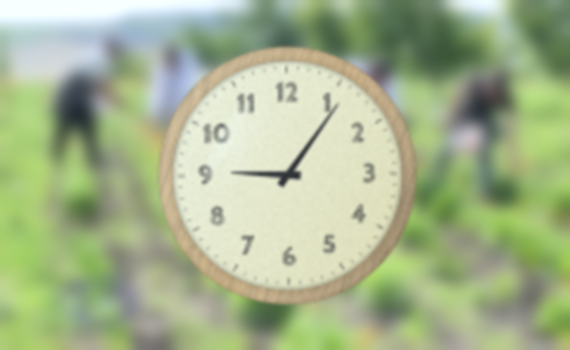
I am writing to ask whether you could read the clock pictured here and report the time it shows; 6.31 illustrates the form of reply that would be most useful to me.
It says 9.06
